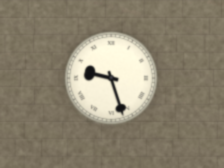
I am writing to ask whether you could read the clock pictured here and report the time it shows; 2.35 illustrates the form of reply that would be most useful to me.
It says 9.27
